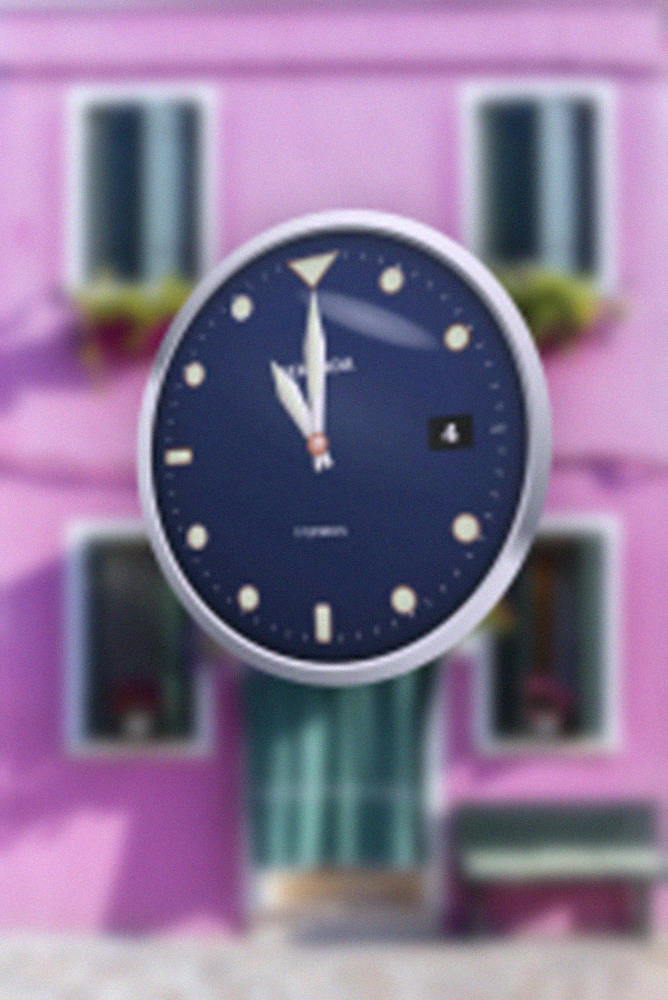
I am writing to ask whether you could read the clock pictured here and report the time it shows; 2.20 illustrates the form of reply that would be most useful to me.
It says 11.00
